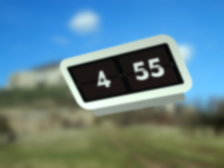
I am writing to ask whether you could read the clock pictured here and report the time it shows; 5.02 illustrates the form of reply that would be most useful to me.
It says 4.55
